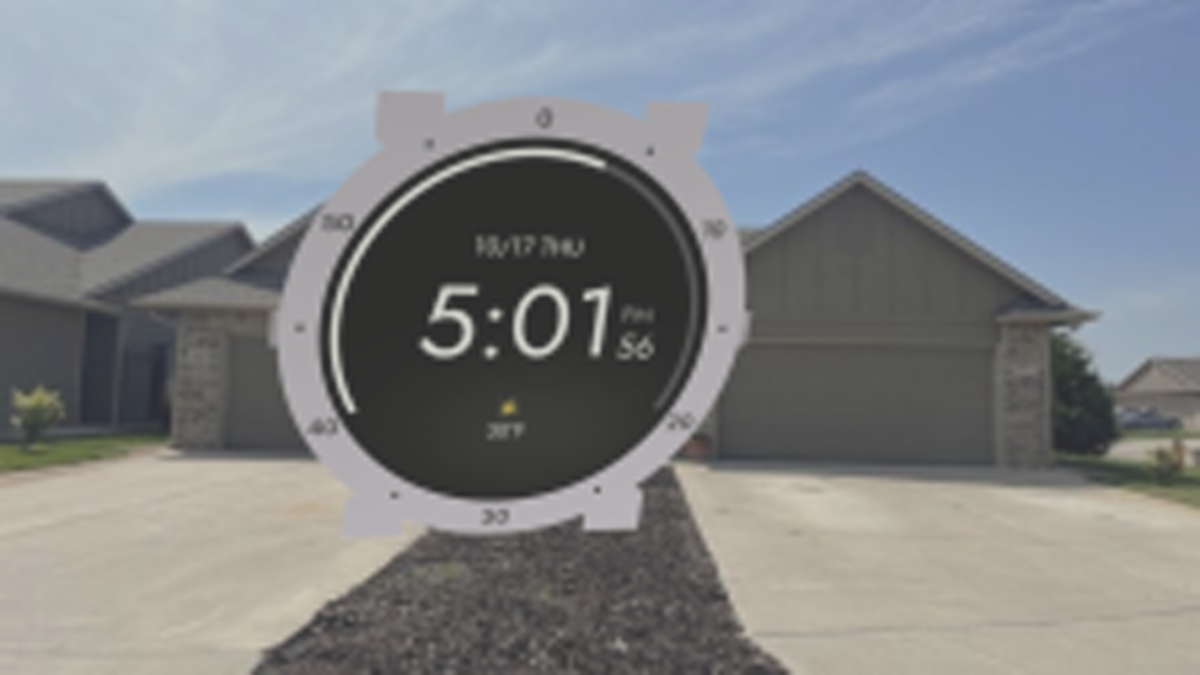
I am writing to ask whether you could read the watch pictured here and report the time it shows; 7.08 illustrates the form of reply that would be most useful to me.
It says 5.01
